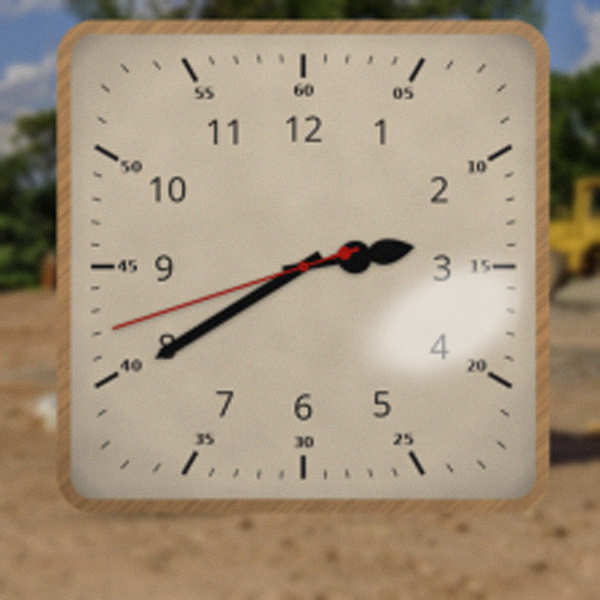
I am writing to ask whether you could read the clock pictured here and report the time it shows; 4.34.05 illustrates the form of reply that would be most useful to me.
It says 2.39.42
